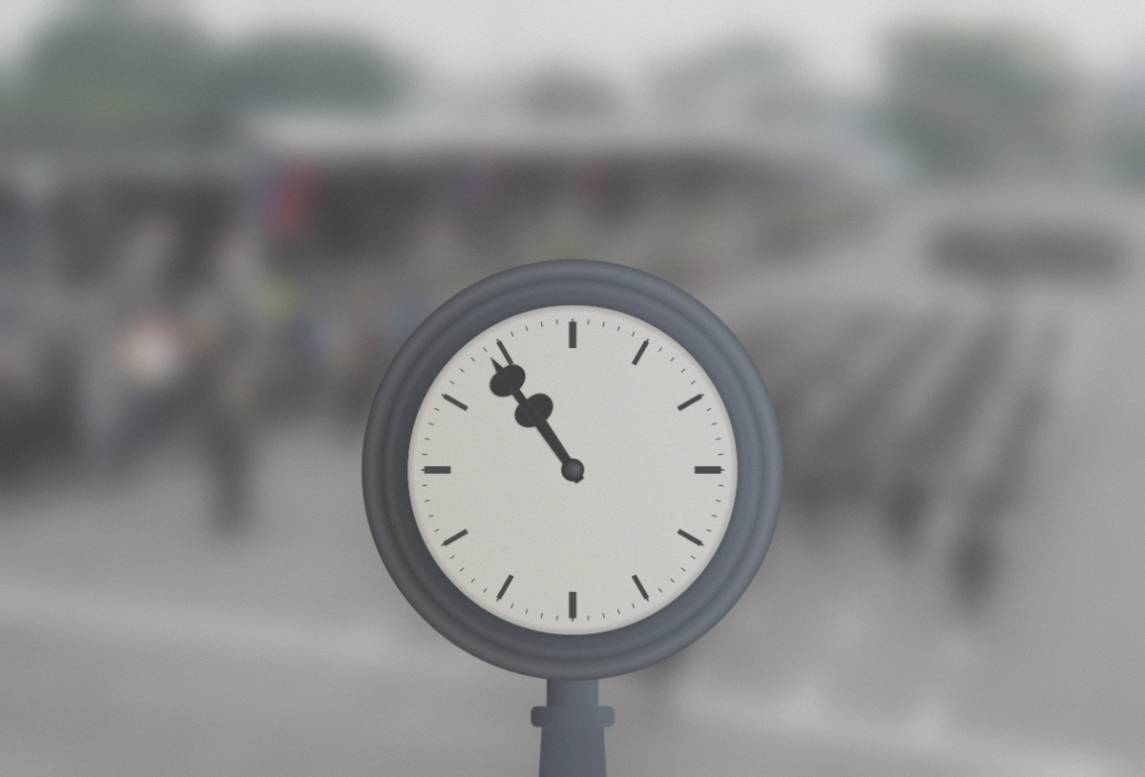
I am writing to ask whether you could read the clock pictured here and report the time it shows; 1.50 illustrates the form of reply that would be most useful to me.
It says 10.54
